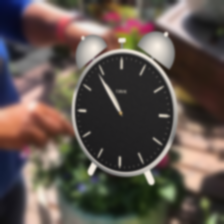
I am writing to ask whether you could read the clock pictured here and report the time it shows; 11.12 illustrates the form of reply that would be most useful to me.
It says 10.54
